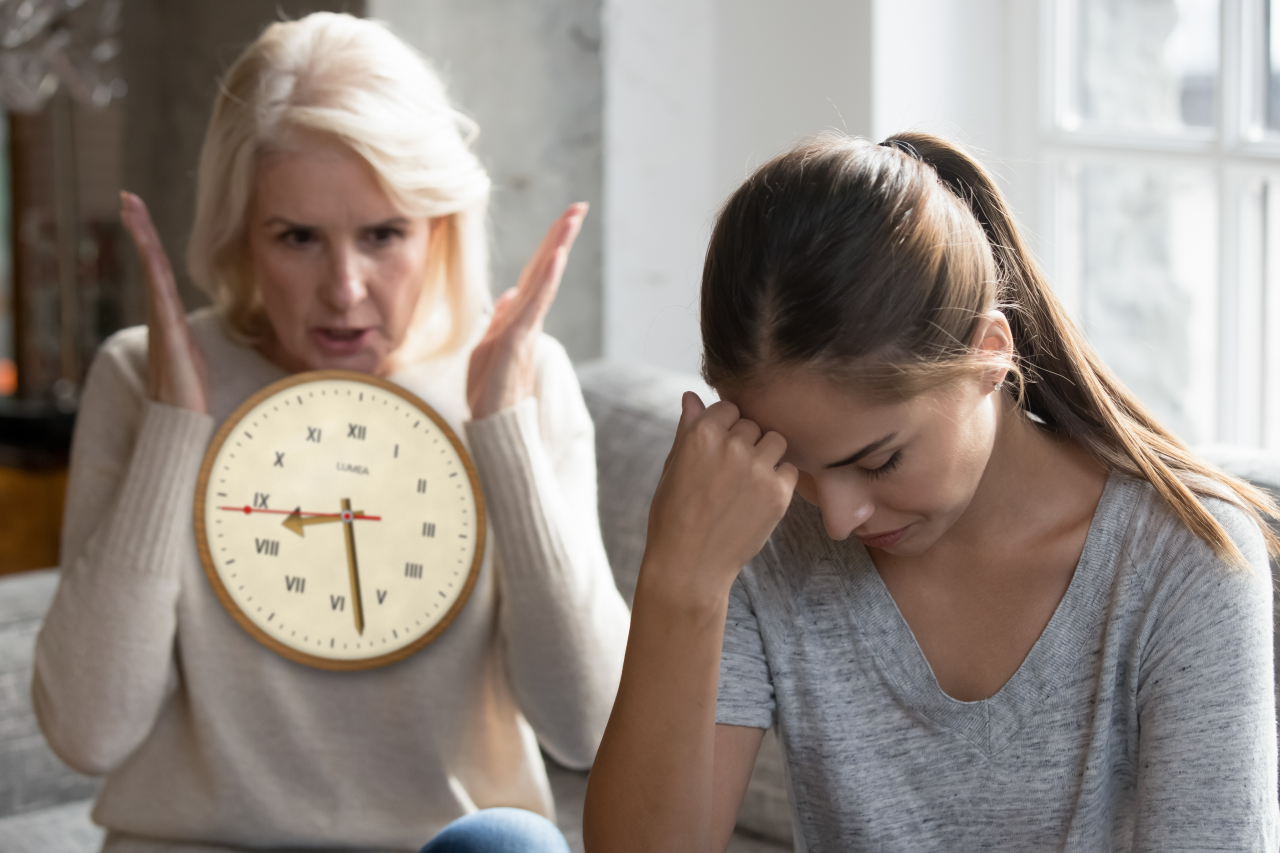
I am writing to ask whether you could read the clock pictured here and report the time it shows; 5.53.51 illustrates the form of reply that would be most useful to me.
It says 8.27.44
